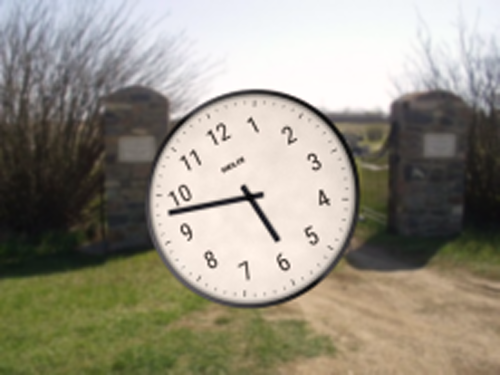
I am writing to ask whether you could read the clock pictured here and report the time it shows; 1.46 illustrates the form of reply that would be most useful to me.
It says 5.48
